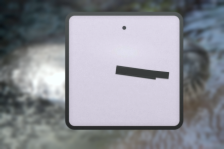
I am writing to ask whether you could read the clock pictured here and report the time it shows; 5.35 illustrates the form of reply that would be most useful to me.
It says 3.16
